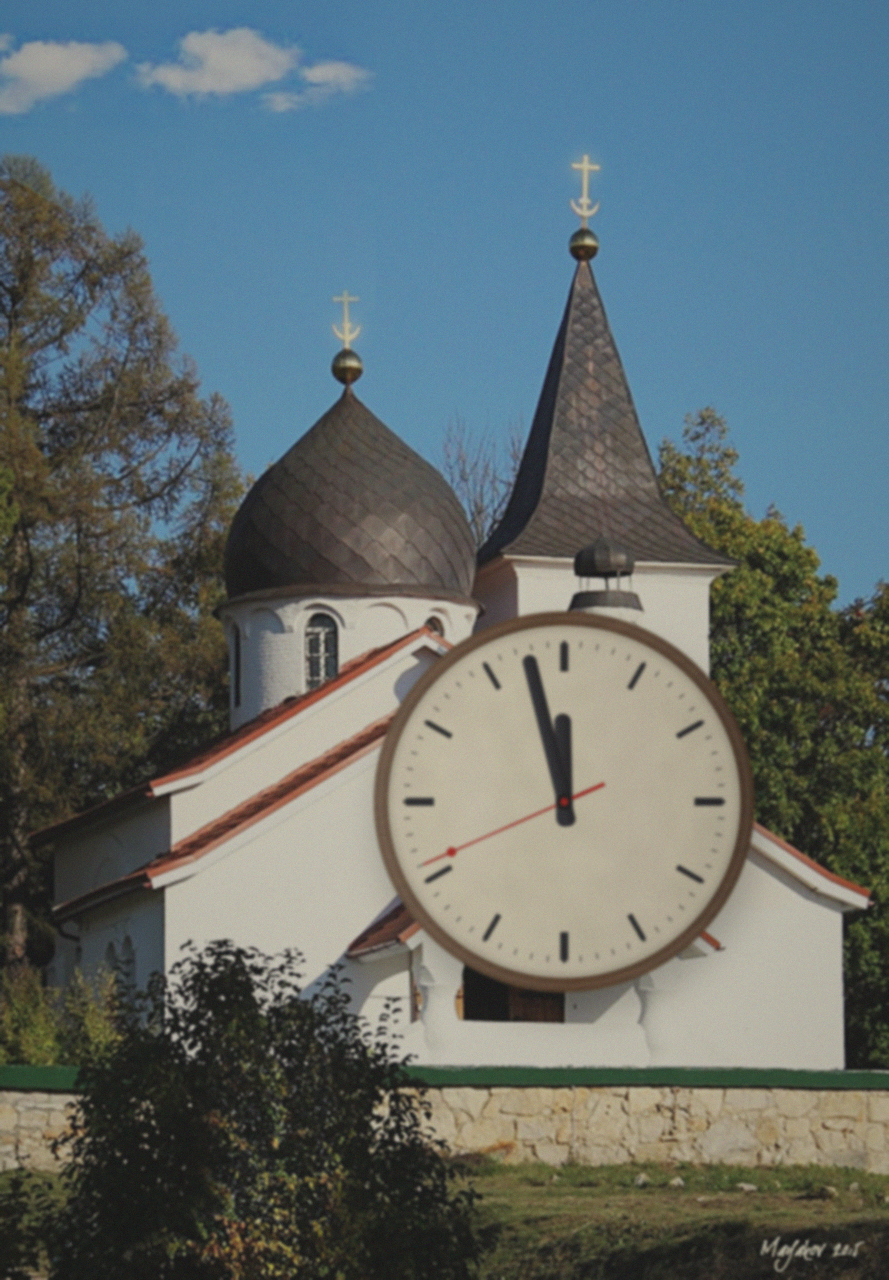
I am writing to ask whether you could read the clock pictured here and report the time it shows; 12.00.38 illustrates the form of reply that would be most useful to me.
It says 11.57.41
